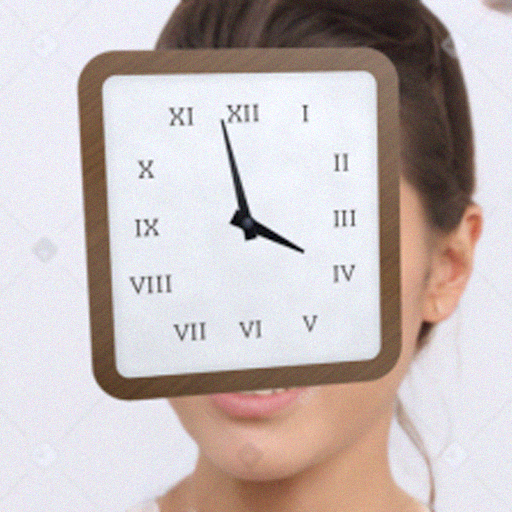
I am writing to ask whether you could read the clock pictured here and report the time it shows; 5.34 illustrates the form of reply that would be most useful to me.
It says 3.58
